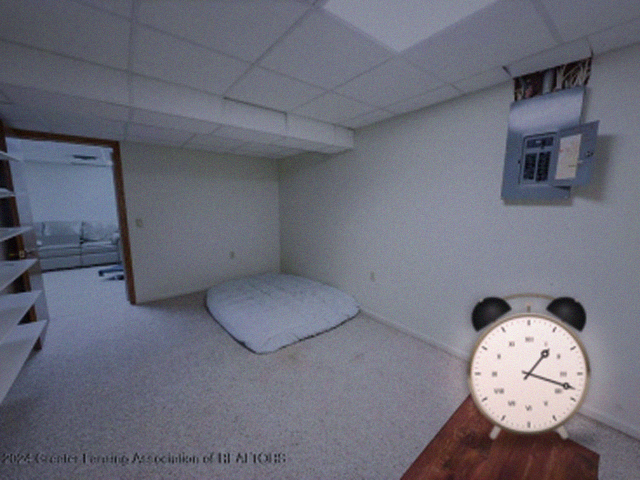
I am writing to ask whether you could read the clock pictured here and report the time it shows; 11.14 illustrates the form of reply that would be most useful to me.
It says 1.18
